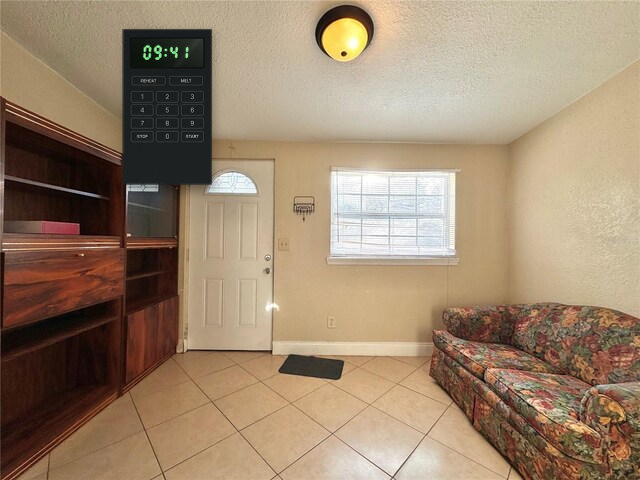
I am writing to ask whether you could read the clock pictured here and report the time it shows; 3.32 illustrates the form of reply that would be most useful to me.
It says 9.41
